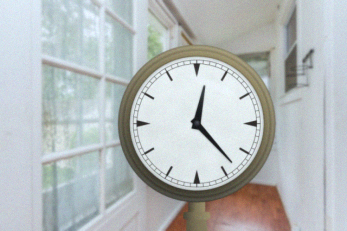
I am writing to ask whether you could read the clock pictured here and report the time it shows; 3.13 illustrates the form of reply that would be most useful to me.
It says 12.23
